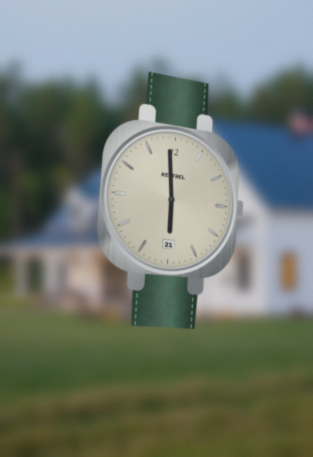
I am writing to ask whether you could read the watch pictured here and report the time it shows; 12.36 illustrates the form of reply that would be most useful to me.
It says 5.59
